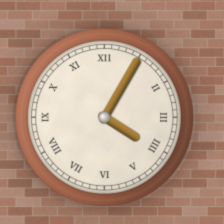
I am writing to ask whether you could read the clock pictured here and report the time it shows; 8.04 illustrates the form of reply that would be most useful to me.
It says 4.05
